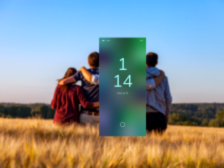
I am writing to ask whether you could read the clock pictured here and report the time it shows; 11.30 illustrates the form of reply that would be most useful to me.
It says 1.14
